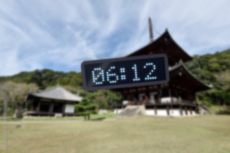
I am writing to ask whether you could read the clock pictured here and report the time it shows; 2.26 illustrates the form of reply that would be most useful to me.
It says 6.12
